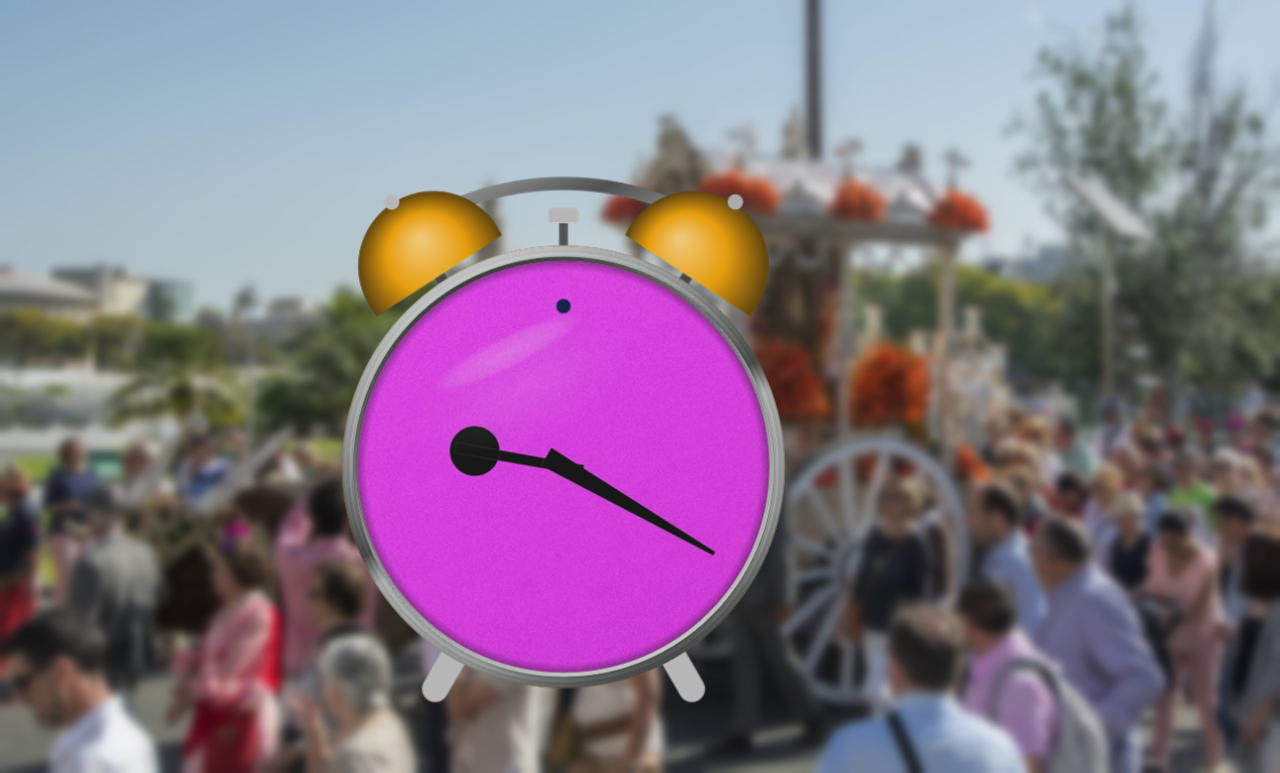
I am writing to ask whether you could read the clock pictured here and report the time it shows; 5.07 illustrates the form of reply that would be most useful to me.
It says 9.20
